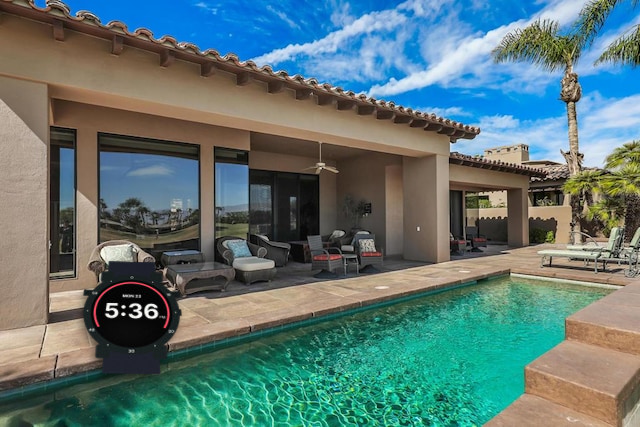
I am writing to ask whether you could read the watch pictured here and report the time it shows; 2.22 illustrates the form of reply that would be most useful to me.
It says 5.36
